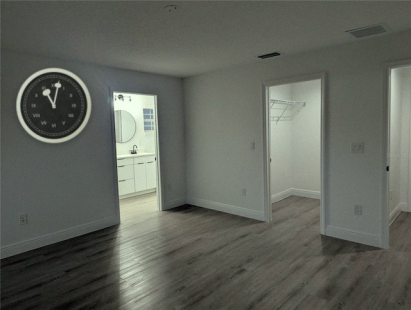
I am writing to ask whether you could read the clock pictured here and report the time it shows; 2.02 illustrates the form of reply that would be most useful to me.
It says 11.02
